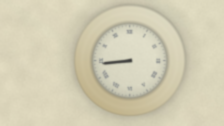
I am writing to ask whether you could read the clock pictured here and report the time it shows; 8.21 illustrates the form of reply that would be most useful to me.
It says 8.44
